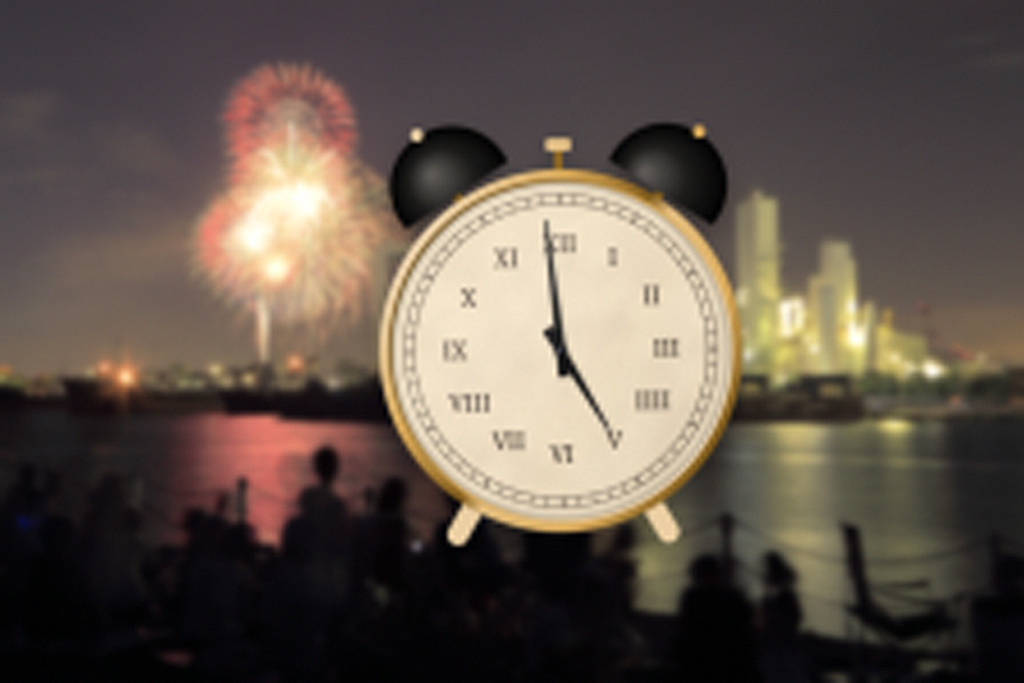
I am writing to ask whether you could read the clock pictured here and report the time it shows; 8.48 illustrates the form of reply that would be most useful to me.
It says 4.59
